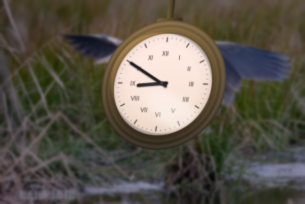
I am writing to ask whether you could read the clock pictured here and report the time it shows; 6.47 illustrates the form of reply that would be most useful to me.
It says 8.50
